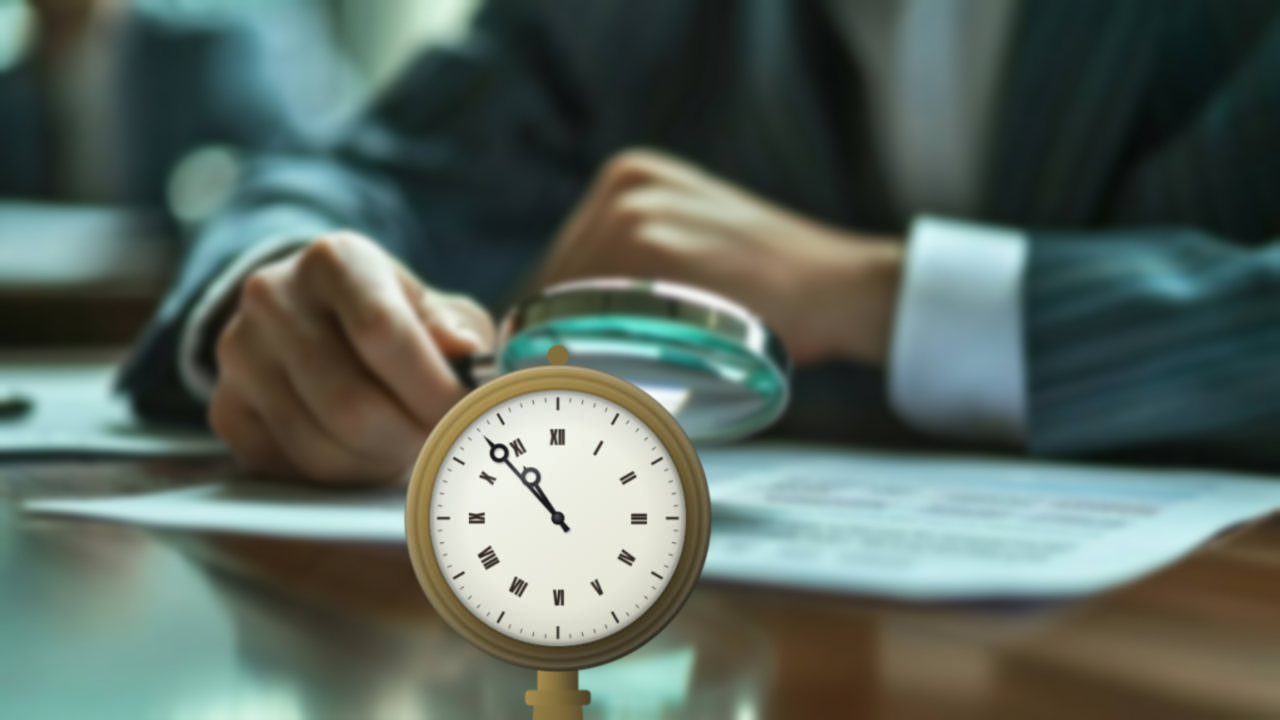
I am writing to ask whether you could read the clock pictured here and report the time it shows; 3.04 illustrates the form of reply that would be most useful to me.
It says 10.53
